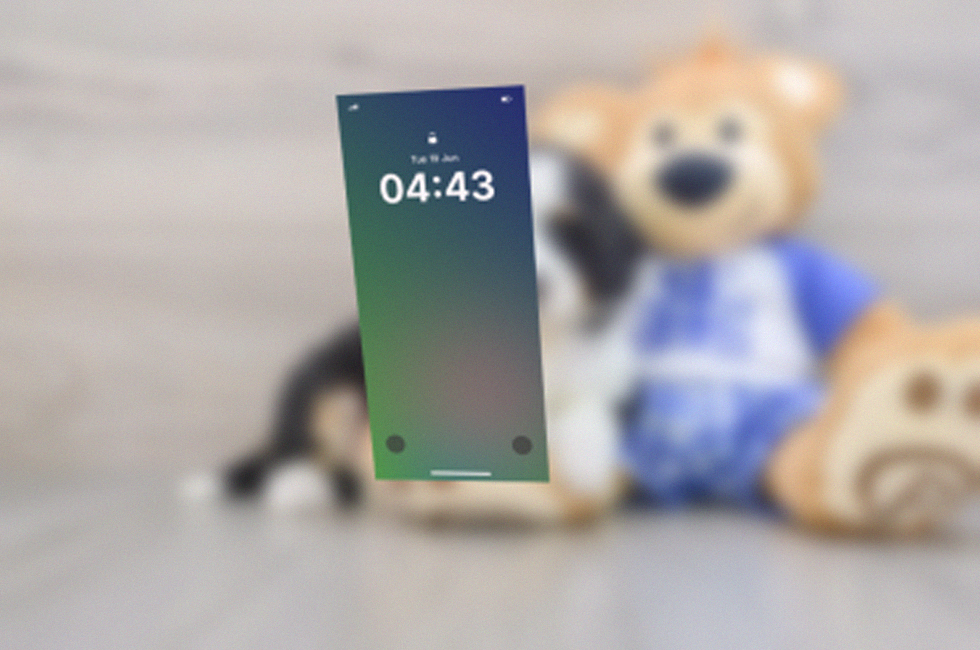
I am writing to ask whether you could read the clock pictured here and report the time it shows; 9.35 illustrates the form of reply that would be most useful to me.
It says 4.43
